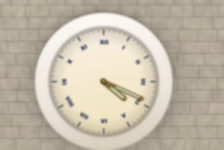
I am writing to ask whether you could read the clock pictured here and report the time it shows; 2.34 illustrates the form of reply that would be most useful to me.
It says 4.19
